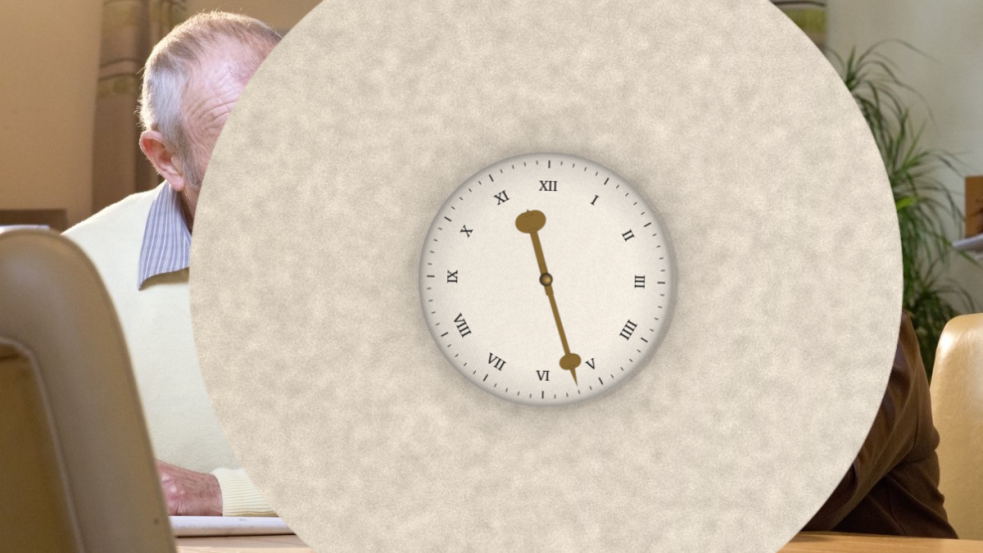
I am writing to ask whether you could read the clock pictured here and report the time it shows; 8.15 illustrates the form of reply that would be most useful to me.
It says 11.27
